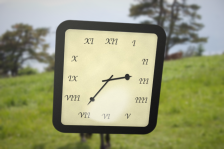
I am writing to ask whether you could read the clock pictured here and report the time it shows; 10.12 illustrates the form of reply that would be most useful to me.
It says 2.36
